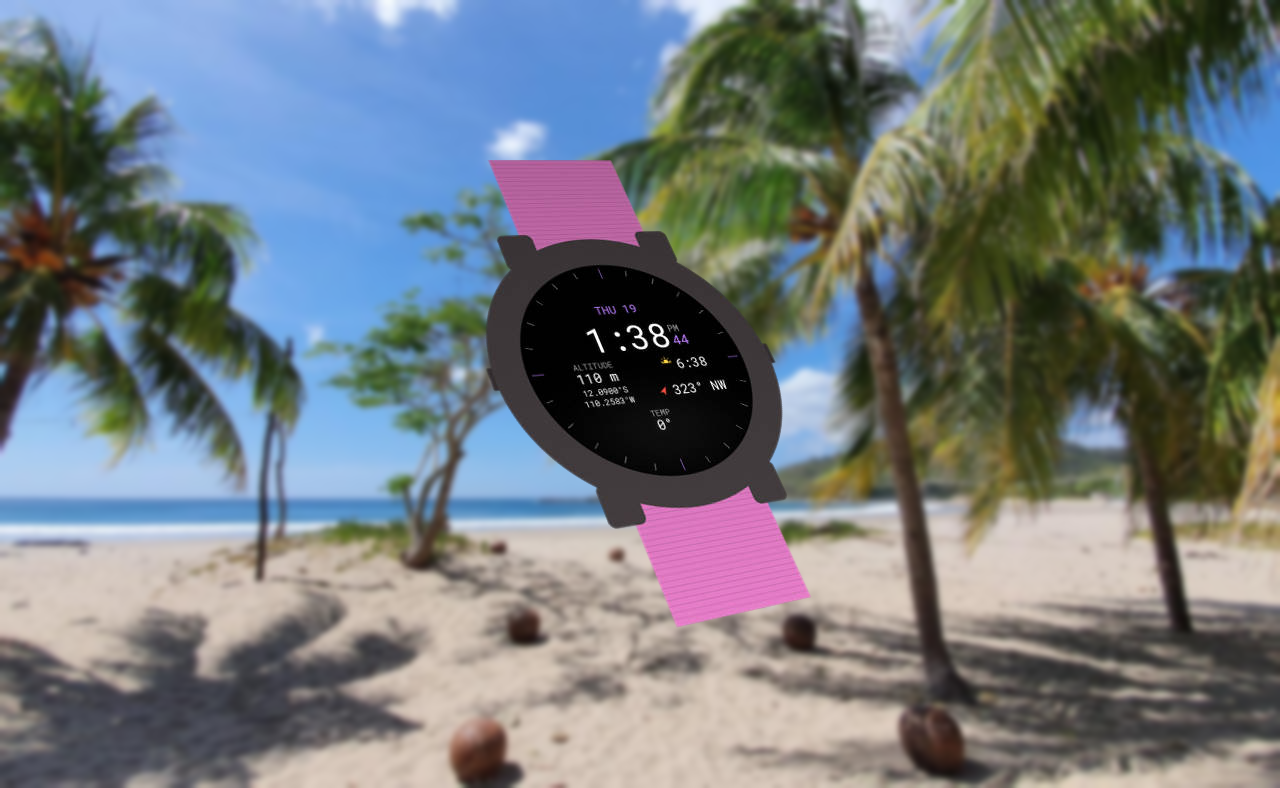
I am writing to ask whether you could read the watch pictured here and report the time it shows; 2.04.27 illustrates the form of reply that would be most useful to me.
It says 1.38.44
